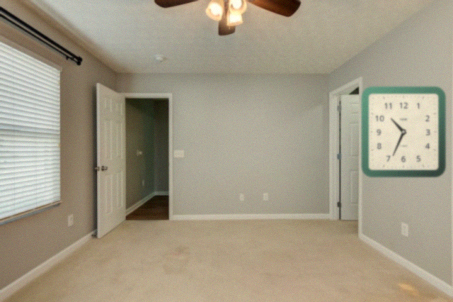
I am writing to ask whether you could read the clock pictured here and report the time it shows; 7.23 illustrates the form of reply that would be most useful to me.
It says 10.34
